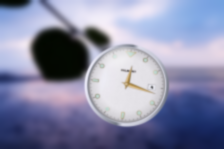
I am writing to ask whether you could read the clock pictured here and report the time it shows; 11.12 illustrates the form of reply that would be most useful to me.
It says 12.17
